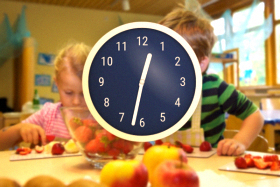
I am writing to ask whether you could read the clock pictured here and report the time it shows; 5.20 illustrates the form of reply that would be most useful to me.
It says 12.32
